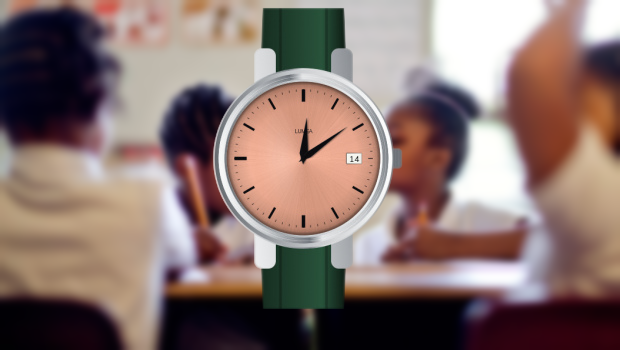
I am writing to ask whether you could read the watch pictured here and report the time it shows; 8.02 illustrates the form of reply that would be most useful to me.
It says 12.09
